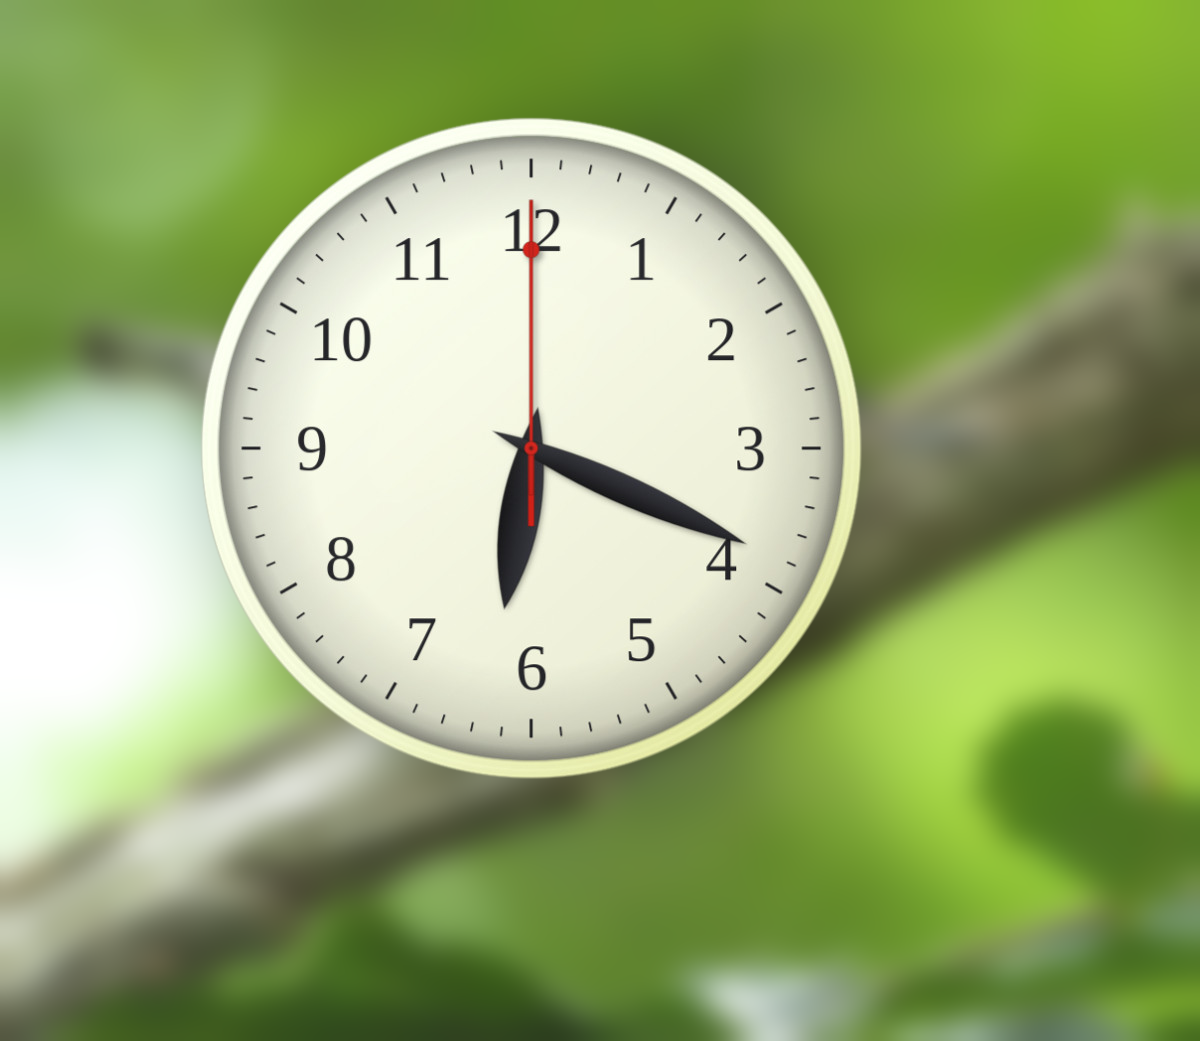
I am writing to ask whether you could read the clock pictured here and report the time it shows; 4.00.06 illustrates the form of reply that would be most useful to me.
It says 6.19.00
